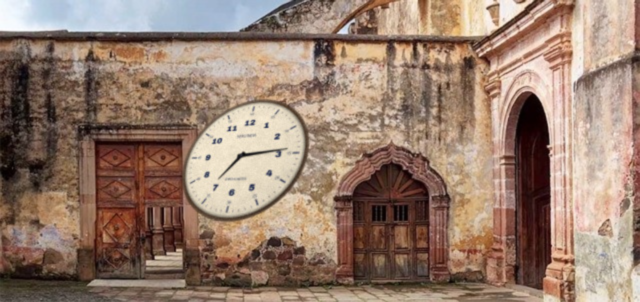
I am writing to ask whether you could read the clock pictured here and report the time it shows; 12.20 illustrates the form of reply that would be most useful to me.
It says 7.14
